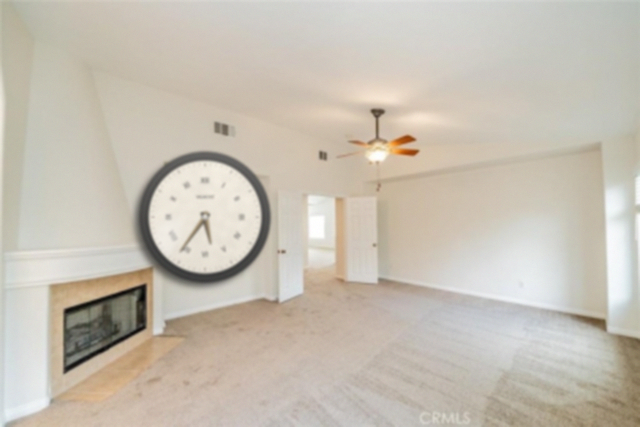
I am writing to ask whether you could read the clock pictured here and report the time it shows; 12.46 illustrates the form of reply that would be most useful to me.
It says 5.36
